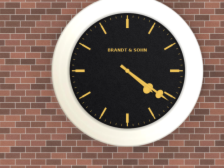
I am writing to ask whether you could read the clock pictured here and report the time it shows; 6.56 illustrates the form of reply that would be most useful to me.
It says 4.21
